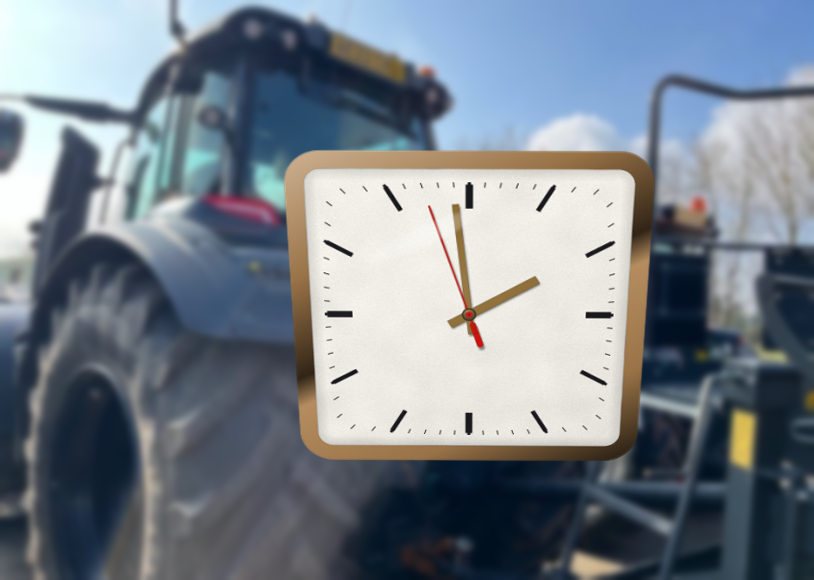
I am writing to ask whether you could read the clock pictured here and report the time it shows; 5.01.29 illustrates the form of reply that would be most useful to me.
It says 1.58.57
